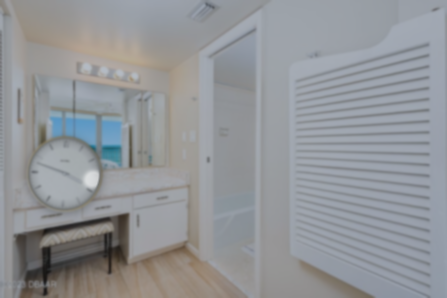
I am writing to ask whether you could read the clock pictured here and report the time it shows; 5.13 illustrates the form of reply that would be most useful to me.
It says 3.48
